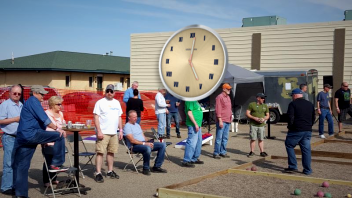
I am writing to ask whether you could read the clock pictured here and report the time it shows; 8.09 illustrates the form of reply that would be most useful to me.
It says 5.01
